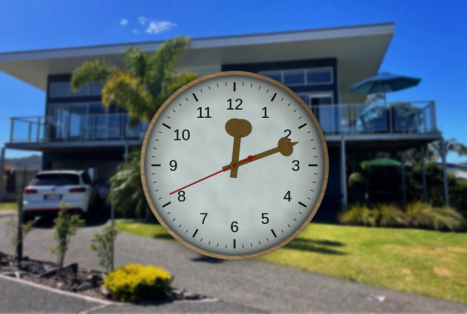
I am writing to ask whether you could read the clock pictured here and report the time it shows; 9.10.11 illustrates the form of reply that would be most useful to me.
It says 12.11.41
